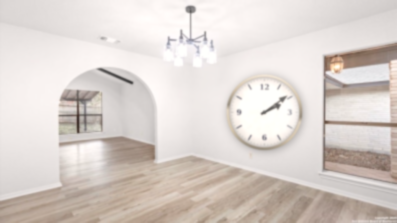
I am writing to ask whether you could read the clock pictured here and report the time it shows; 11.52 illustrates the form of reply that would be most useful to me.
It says 2.09
